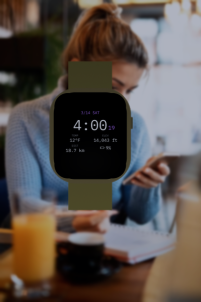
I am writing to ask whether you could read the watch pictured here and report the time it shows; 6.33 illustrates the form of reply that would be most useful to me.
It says 4.00
